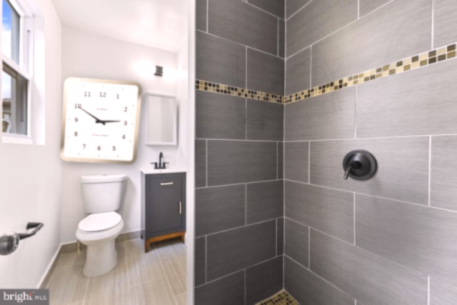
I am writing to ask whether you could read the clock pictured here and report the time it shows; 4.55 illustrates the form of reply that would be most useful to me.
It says 2.50
